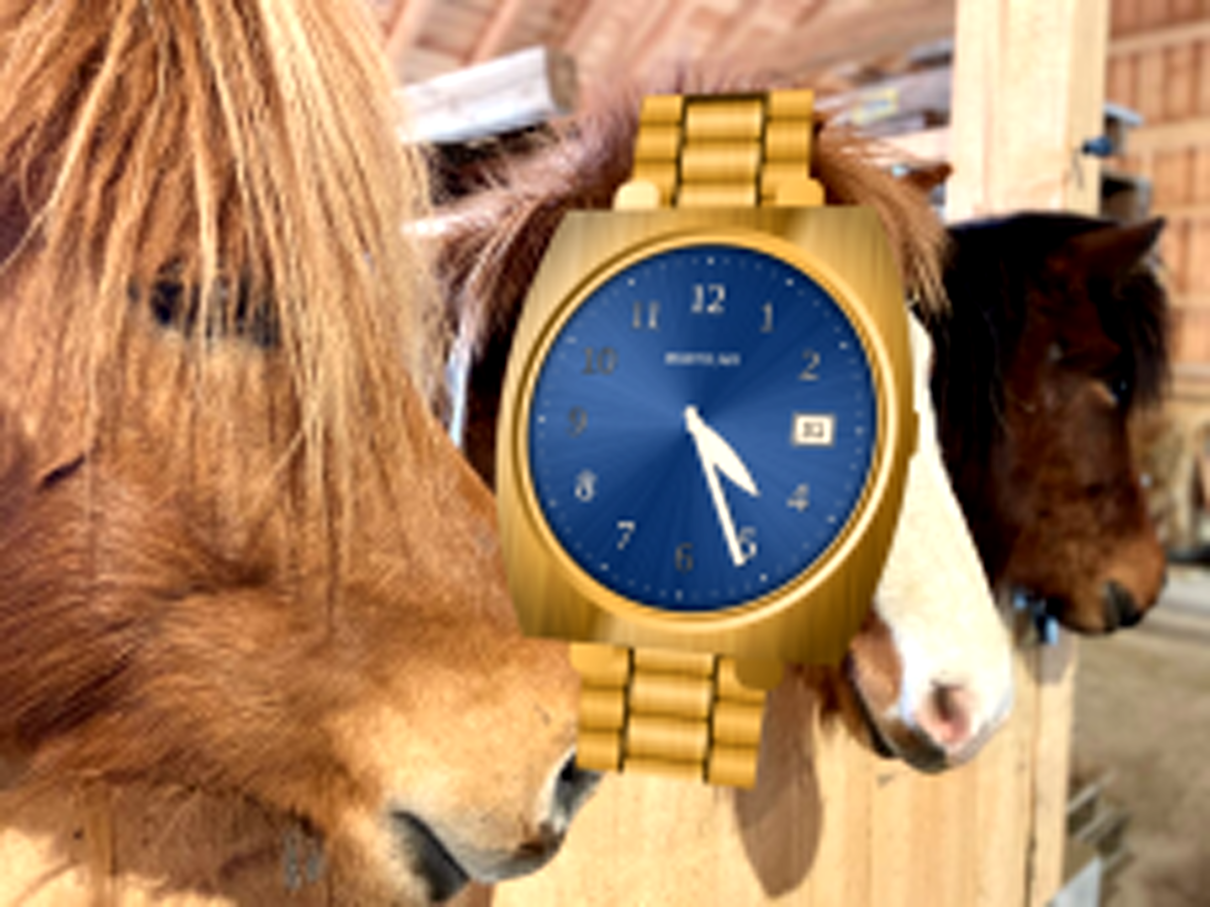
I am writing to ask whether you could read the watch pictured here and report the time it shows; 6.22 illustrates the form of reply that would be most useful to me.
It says 4.26
